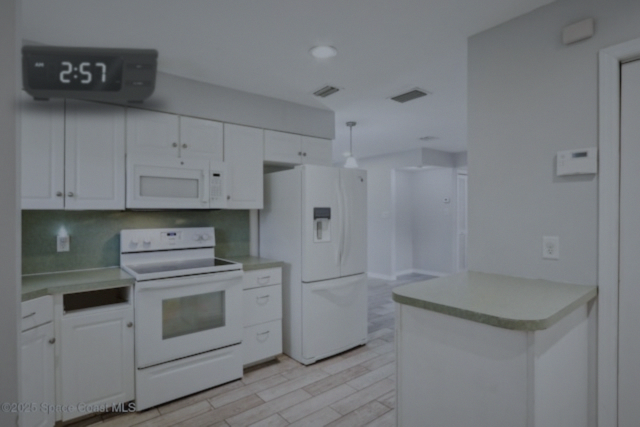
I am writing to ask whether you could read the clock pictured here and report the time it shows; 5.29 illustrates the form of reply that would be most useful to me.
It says 2.57
